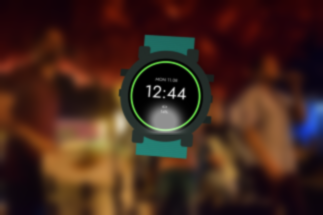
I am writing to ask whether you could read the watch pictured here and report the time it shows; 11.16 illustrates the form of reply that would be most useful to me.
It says 12.44
